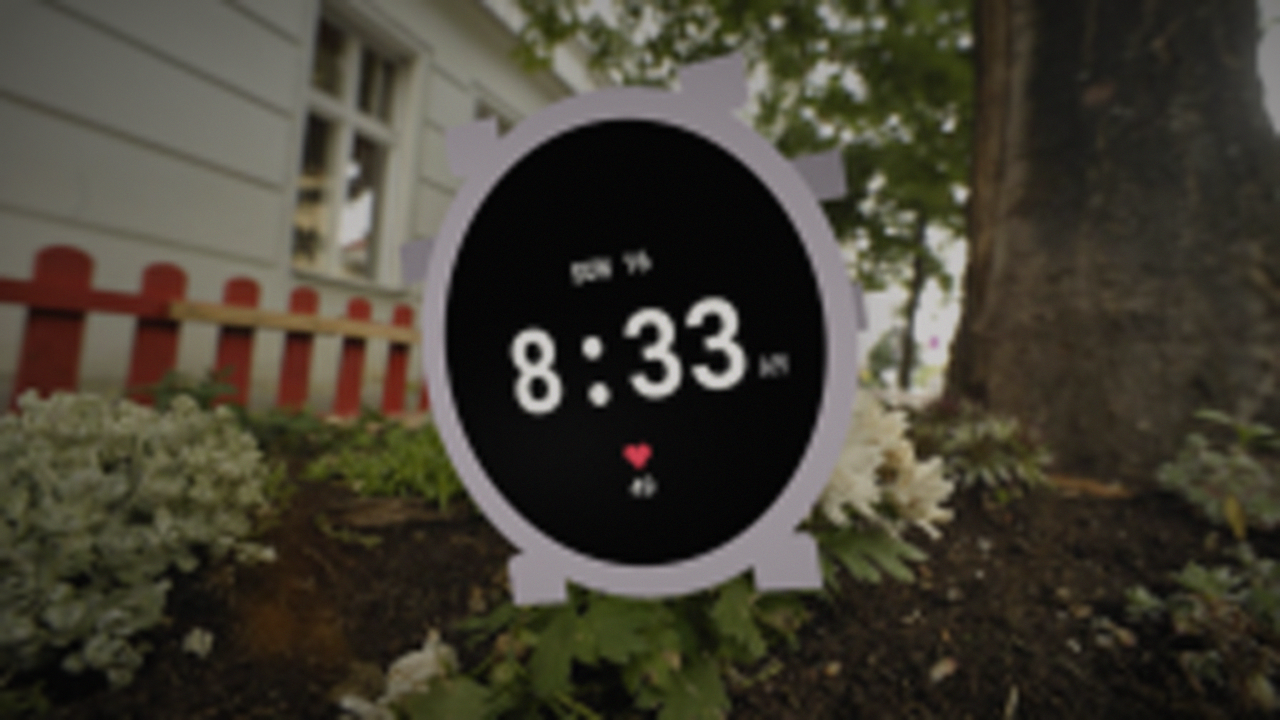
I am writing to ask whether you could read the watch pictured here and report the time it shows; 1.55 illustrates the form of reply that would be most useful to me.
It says 8.33
